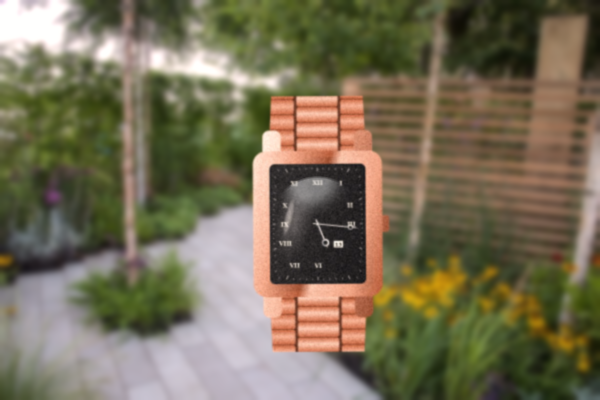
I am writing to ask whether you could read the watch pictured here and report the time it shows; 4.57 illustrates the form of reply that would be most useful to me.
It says 5.16
